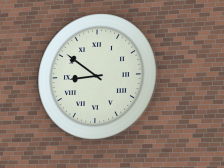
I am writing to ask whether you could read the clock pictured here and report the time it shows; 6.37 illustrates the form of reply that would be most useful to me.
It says 8.51
